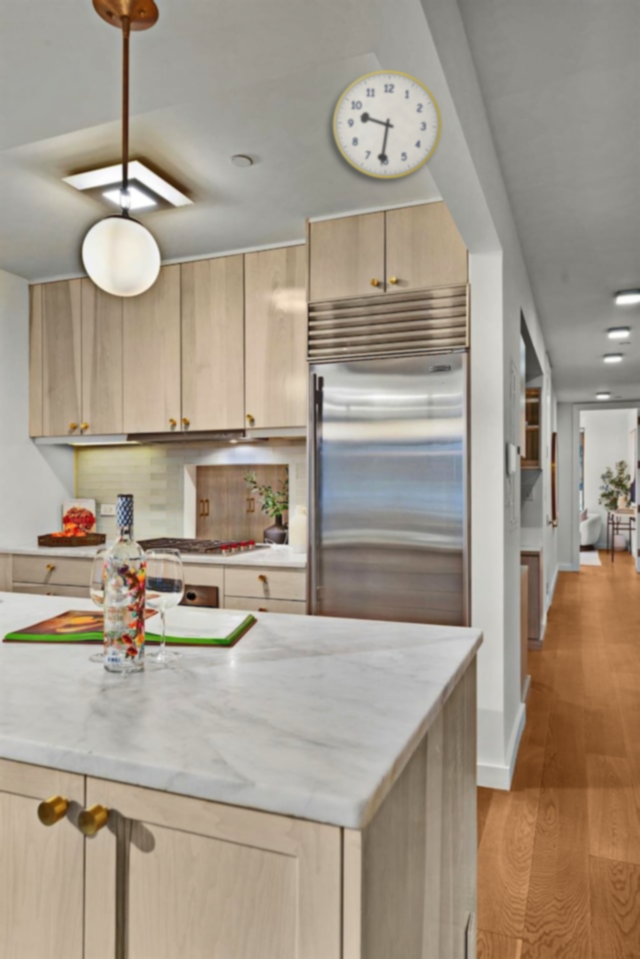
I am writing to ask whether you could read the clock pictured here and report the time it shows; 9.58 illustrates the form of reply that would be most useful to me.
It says 9.31
